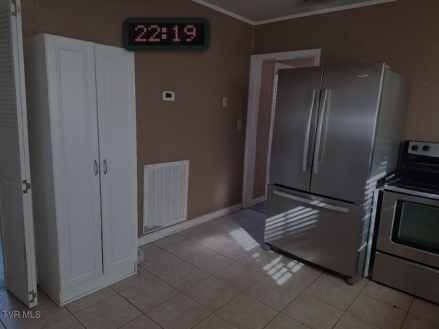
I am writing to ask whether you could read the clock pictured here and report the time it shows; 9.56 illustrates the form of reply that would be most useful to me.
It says 22.19
